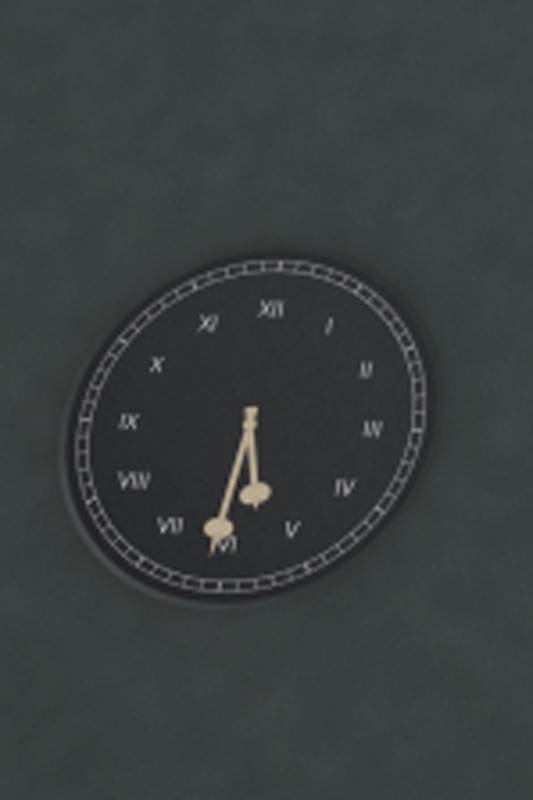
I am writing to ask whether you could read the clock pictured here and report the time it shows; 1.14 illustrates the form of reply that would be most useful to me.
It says 5.31
